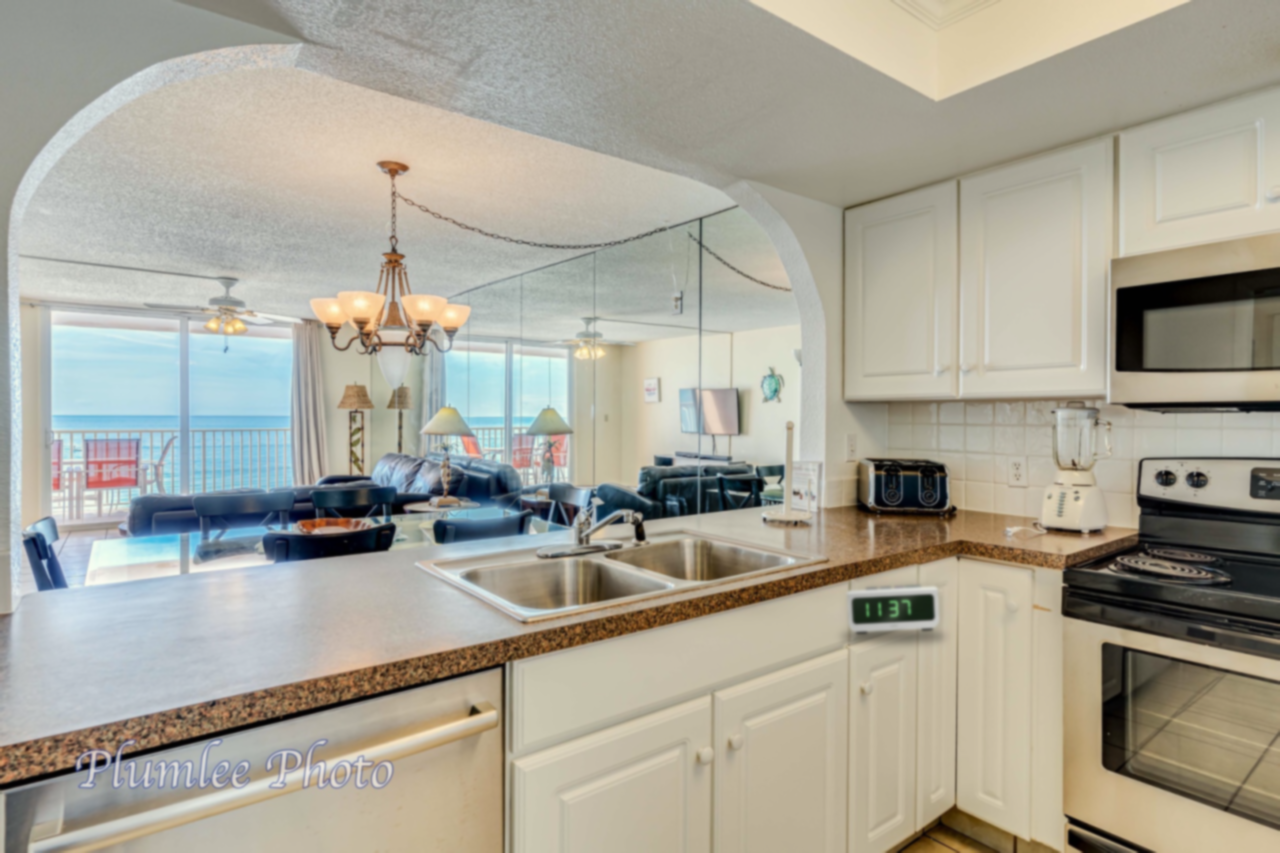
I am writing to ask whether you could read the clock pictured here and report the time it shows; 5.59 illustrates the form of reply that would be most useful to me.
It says 11.37
